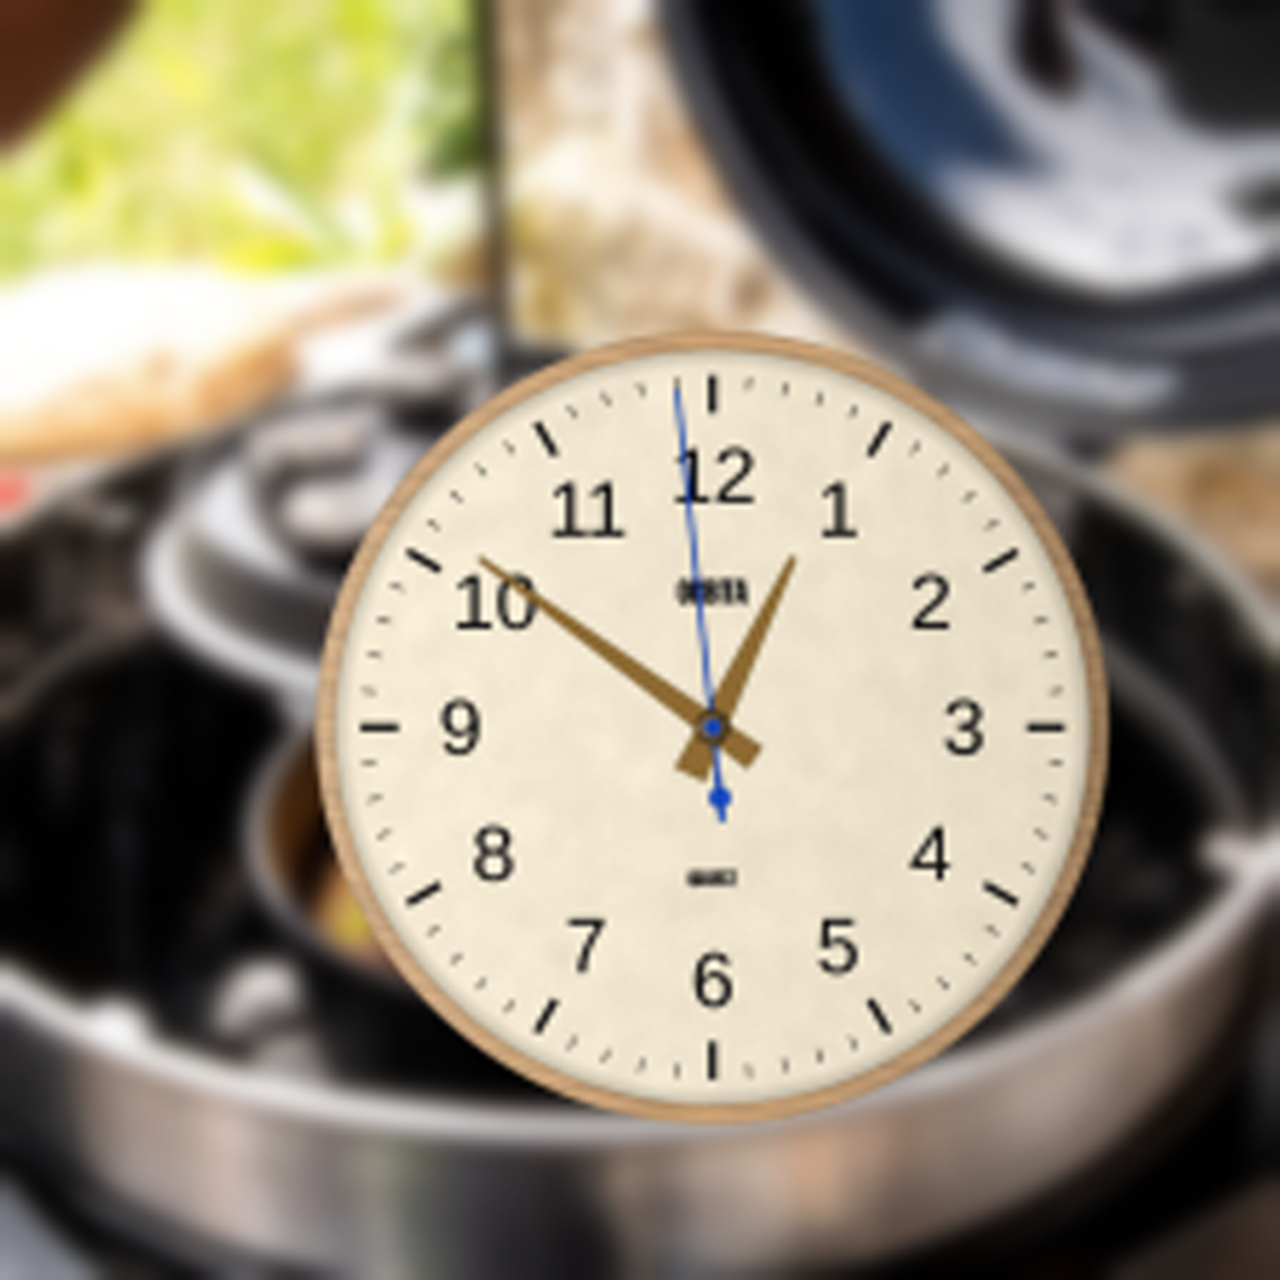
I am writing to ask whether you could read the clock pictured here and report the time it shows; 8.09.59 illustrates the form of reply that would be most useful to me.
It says 12.50.59
